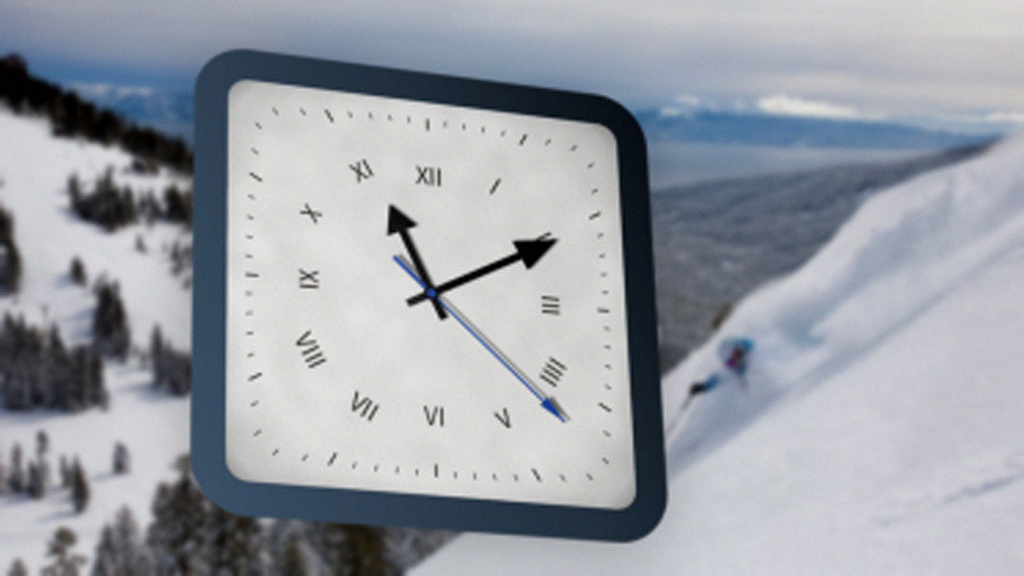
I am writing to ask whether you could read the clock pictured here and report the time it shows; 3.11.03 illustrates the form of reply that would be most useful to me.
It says 11.10.22
